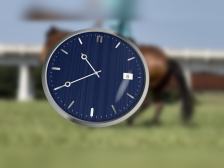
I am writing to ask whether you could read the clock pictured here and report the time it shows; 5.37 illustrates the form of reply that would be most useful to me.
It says 10.40
